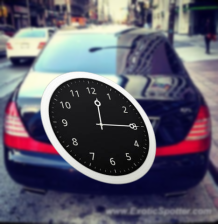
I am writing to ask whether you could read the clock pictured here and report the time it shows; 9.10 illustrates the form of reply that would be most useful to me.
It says 12.15
